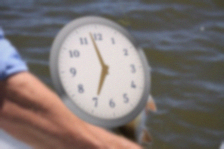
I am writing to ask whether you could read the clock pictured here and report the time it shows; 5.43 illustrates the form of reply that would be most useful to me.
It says 6.58
